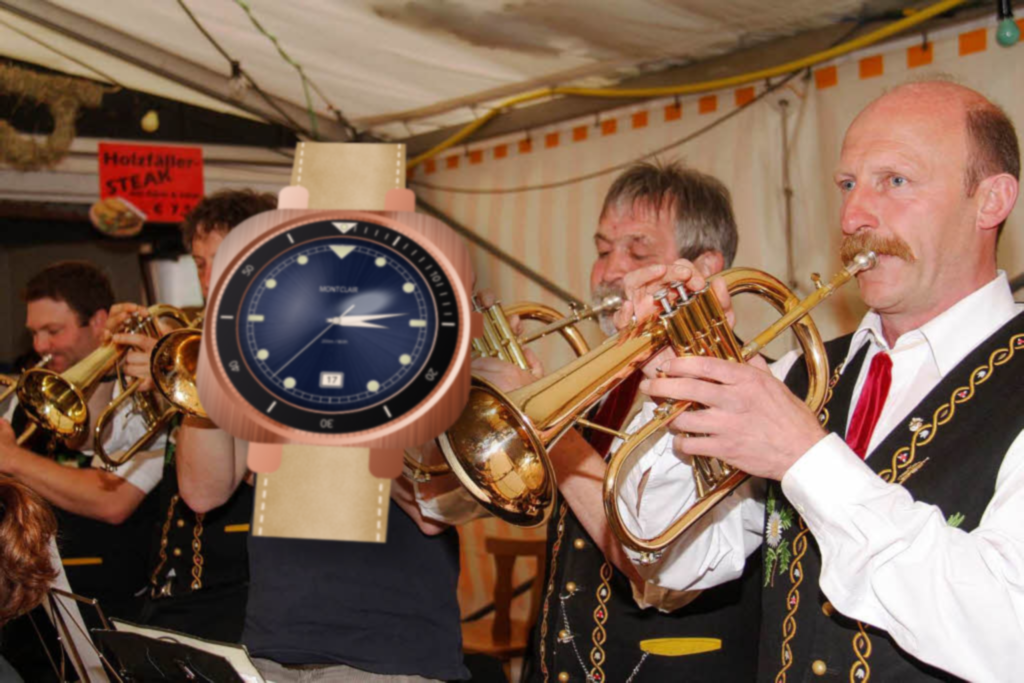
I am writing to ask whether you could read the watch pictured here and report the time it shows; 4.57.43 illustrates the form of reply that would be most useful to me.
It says 3.13.37
